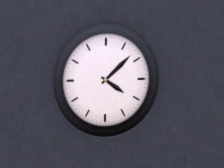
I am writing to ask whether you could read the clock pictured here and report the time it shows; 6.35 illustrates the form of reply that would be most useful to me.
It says 4.08
